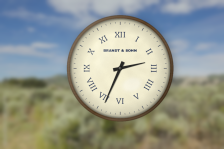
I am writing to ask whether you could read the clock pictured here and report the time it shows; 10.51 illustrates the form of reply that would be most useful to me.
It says 2.34
